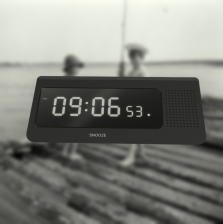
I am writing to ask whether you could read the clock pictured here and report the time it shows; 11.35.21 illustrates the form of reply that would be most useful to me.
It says 9.06.53
